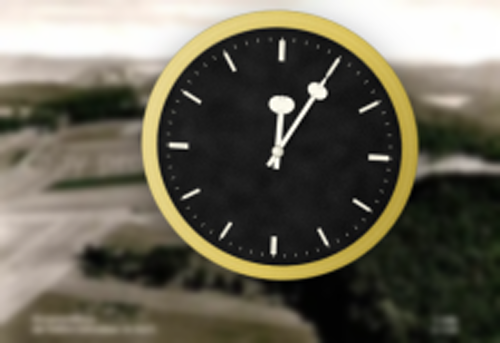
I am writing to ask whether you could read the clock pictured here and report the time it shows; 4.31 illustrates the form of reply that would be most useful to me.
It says 12.05
